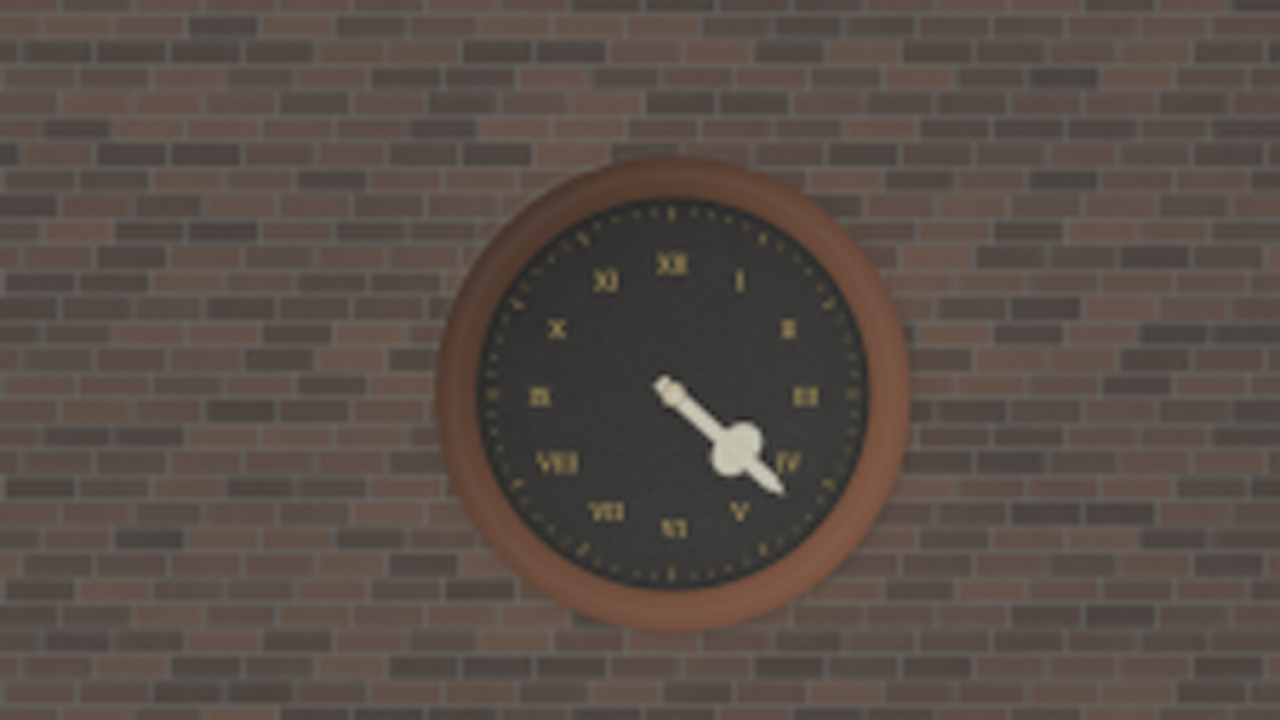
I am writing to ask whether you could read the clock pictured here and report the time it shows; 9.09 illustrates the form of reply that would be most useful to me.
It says 4.22
